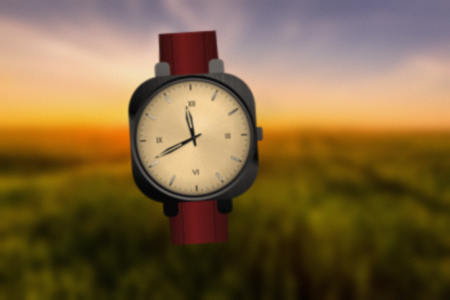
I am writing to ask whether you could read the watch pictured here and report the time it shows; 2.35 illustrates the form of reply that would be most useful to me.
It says 11.41
